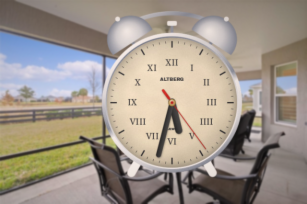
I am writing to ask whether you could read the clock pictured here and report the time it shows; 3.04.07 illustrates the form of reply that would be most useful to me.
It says 5.32.24
